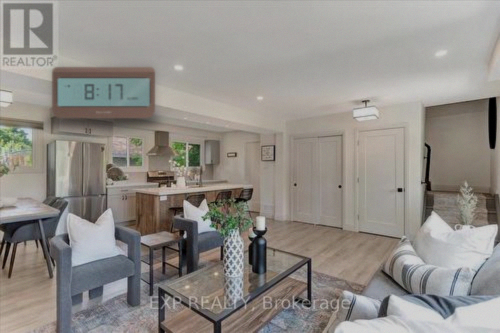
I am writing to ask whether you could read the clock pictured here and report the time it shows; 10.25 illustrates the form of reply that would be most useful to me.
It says 8.17
